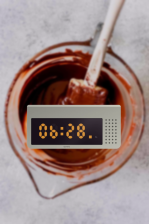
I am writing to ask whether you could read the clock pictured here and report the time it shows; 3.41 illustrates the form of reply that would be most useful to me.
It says 6.28
